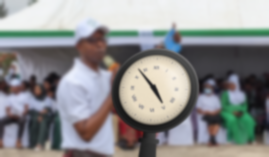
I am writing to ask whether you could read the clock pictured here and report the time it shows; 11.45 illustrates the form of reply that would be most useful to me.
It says 4.53
